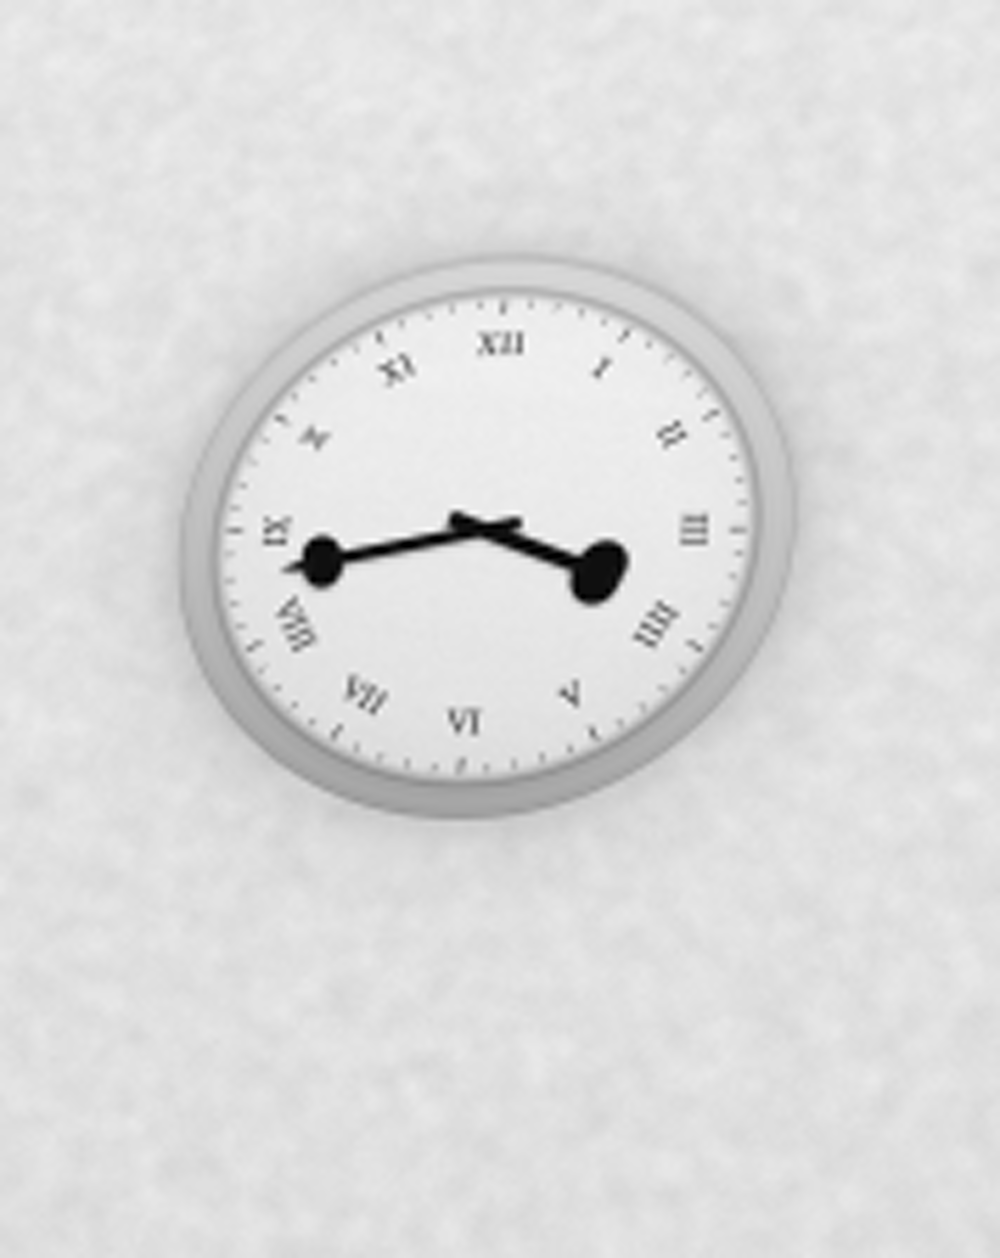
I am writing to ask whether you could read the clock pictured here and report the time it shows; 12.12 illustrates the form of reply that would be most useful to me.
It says 3.43
